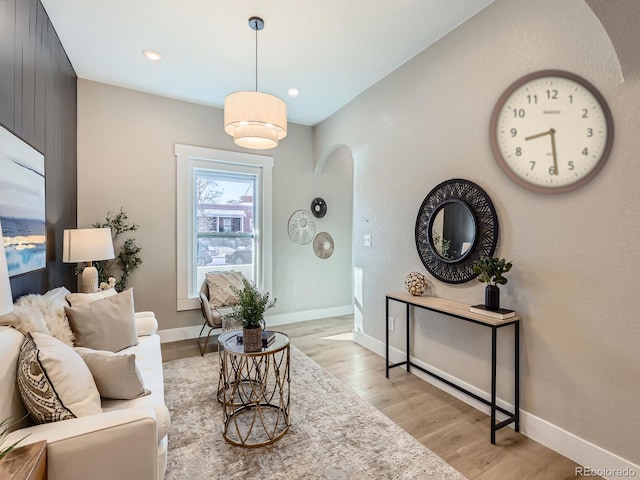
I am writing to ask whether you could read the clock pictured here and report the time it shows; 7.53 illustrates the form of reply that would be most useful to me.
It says 8.29
